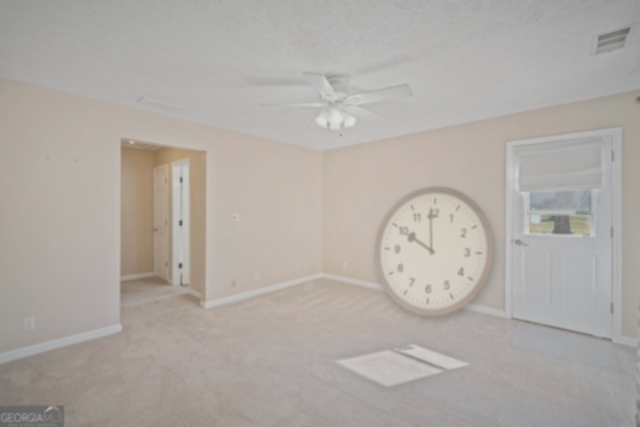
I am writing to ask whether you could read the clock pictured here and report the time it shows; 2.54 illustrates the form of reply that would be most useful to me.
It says 9.59
